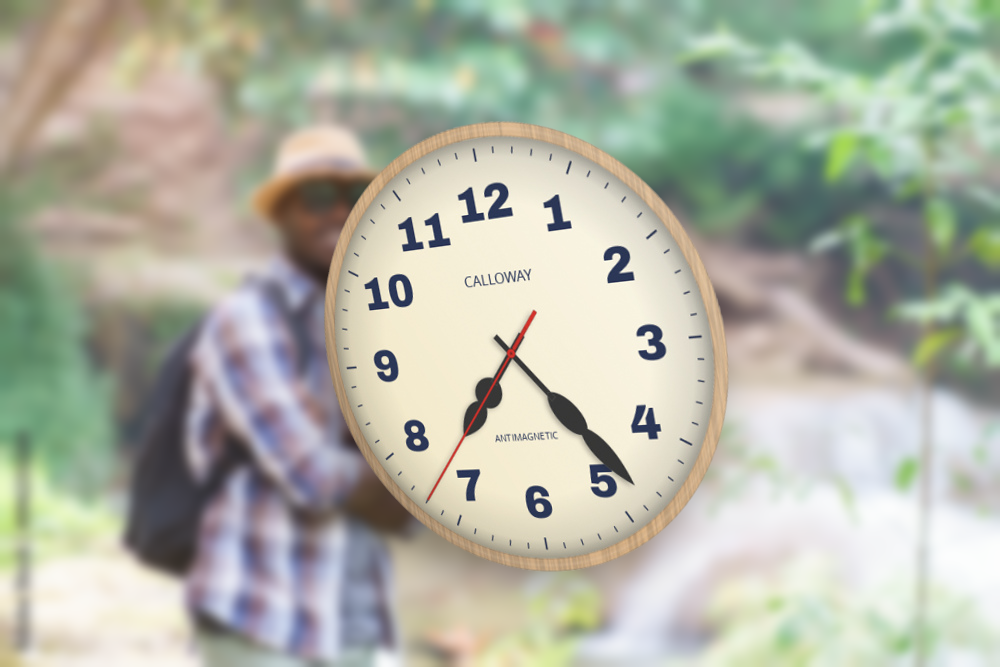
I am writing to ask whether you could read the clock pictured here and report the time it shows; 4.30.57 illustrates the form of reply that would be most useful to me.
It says 7.23.37
